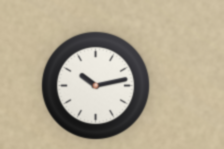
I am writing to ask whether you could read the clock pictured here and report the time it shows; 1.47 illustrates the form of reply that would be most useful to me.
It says 10.13
